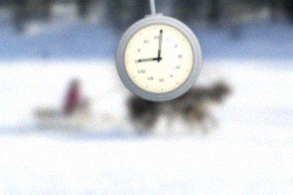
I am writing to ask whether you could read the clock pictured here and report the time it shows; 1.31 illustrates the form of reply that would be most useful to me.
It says 9.02
